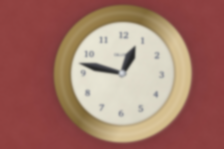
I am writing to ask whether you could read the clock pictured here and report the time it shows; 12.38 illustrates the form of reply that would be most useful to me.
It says 12.47
